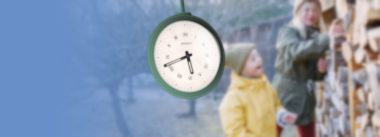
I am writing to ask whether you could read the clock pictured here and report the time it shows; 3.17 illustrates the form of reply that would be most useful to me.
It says 5.42
